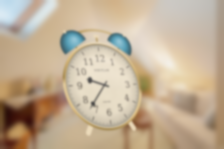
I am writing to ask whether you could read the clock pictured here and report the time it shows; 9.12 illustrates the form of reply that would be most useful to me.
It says 9.37
